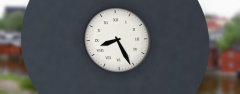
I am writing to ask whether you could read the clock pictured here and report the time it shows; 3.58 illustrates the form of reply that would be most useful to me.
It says 8.26
